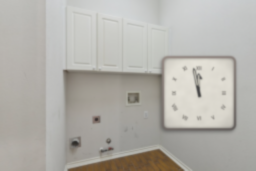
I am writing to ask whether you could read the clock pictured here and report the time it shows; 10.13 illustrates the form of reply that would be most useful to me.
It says 11.58
